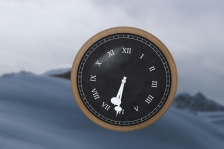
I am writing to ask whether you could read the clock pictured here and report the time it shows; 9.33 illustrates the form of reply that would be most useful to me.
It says 6.31
